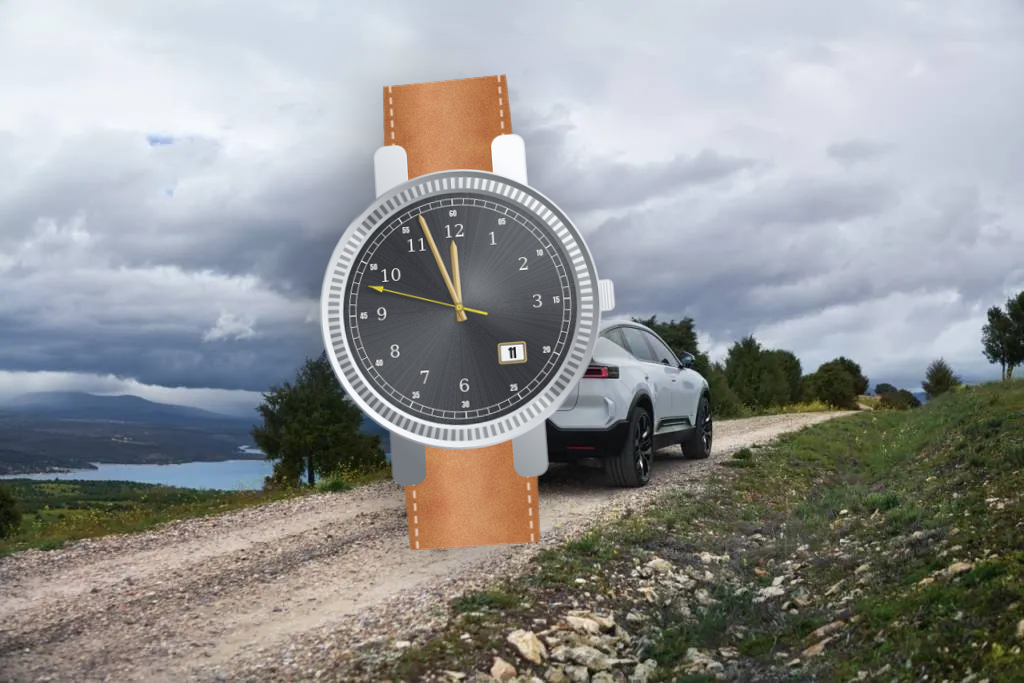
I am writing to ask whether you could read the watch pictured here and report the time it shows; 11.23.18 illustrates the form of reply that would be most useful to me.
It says 11.56.48
